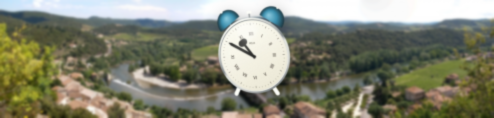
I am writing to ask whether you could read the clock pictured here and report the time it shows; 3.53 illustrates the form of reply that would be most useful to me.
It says 10.50
